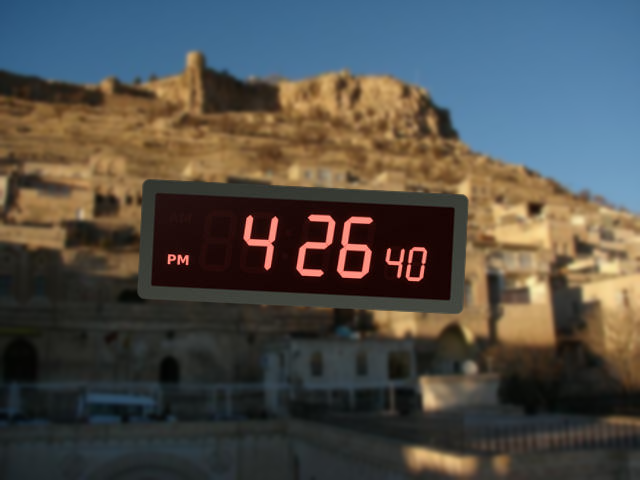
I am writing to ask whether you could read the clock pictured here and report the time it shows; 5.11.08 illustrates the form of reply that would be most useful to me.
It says 4.26.40
